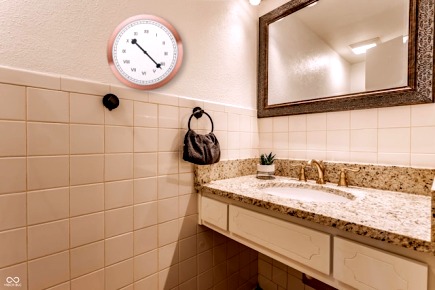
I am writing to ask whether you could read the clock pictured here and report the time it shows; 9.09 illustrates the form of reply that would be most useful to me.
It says 10.22
